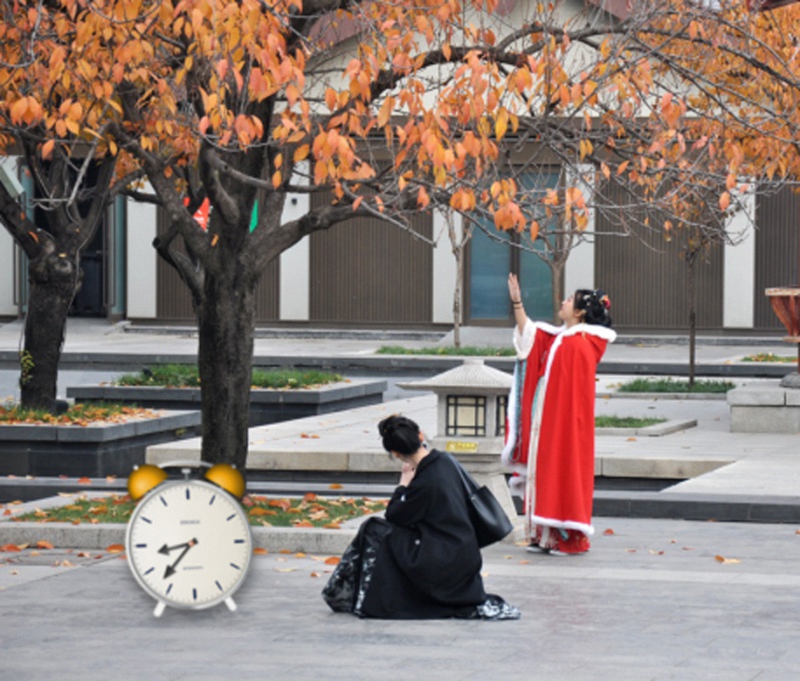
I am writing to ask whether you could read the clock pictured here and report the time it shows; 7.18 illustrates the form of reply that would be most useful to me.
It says 8.37
